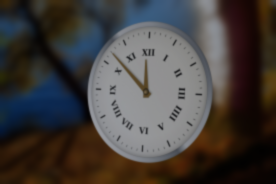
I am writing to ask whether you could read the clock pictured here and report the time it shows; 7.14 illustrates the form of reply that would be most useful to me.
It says 11.52
